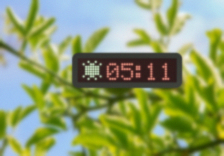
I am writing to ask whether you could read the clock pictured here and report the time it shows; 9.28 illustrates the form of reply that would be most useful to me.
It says 5.11
